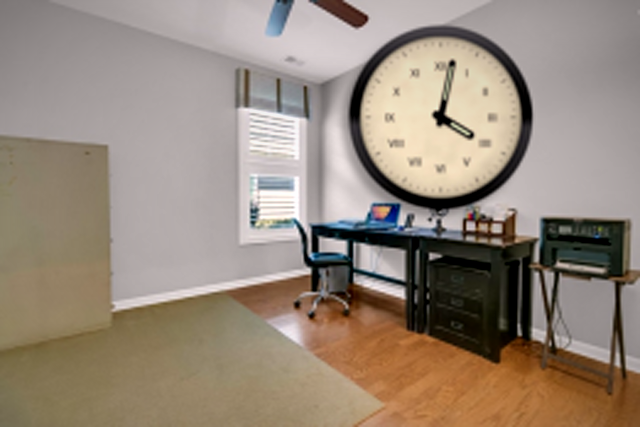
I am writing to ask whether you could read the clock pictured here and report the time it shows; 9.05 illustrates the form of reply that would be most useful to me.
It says 4.02
